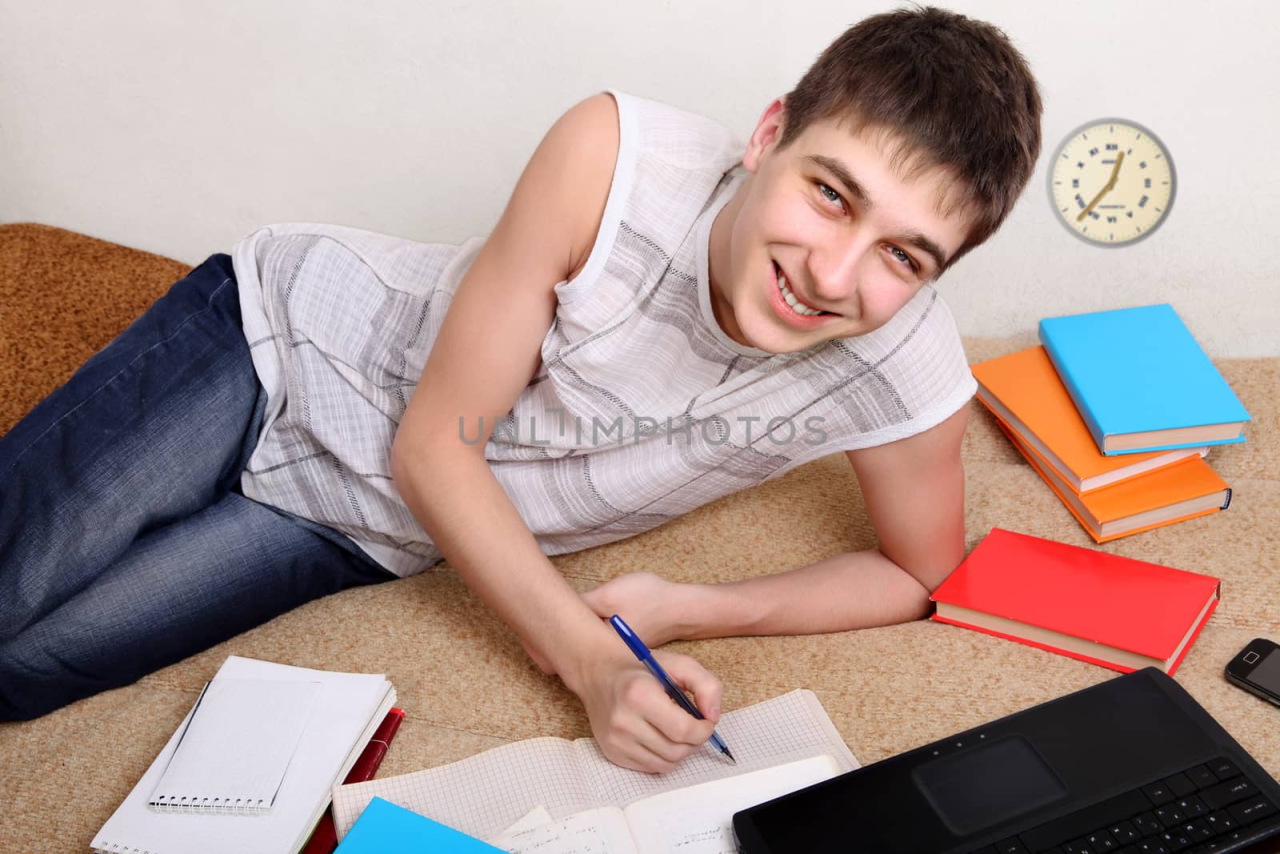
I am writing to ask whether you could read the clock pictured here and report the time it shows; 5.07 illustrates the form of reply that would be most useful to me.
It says 12.37
